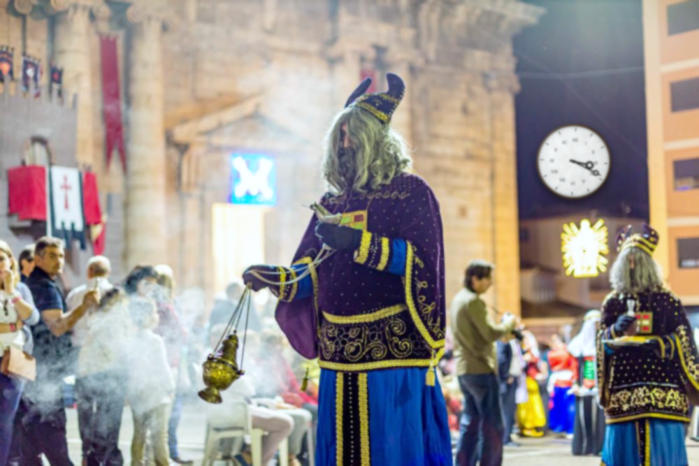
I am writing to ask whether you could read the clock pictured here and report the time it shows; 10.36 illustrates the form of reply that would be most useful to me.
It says 3.19
